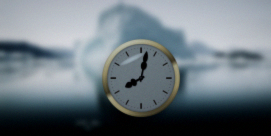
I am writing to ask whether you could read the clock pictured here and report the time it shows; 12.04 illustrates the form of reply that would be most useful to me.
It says 8.02
